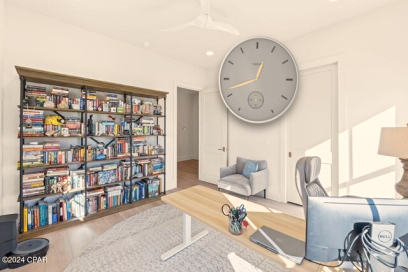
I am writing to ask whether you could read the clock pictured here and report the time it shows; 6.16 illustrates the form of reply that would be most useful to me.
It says 12.42
